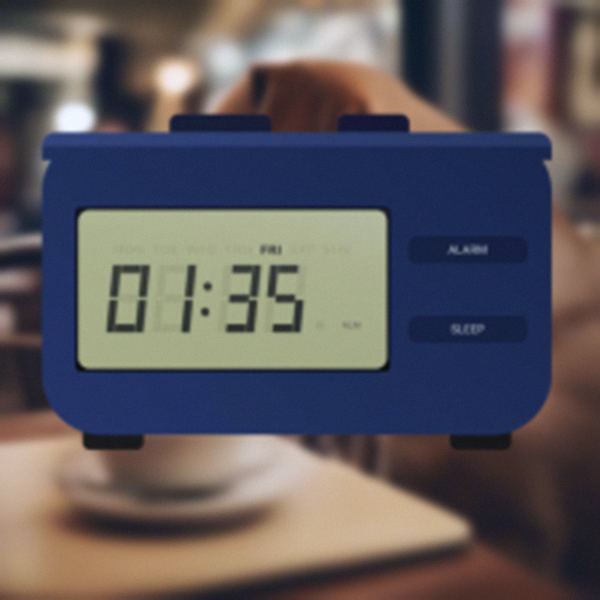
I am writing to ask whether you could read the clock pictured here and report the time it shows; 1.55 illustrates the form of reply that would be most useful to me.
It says 1.35
